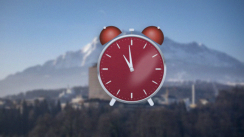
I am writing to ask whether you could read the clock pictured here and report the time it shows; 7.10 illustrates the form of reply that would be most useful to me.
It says 10.59
